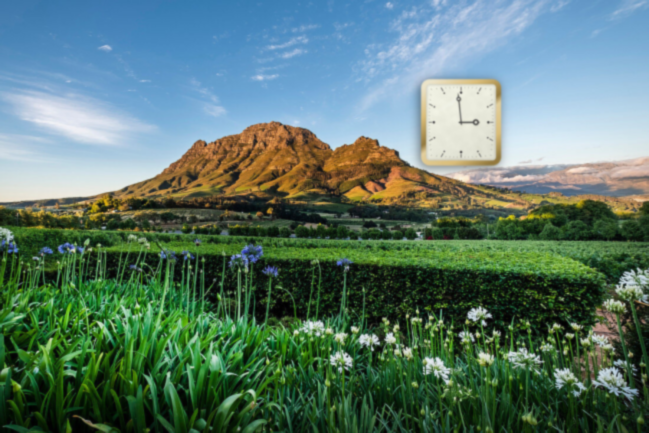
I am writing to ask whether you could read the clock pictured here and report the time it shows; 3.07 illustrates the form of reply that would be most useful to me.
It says 2.59
